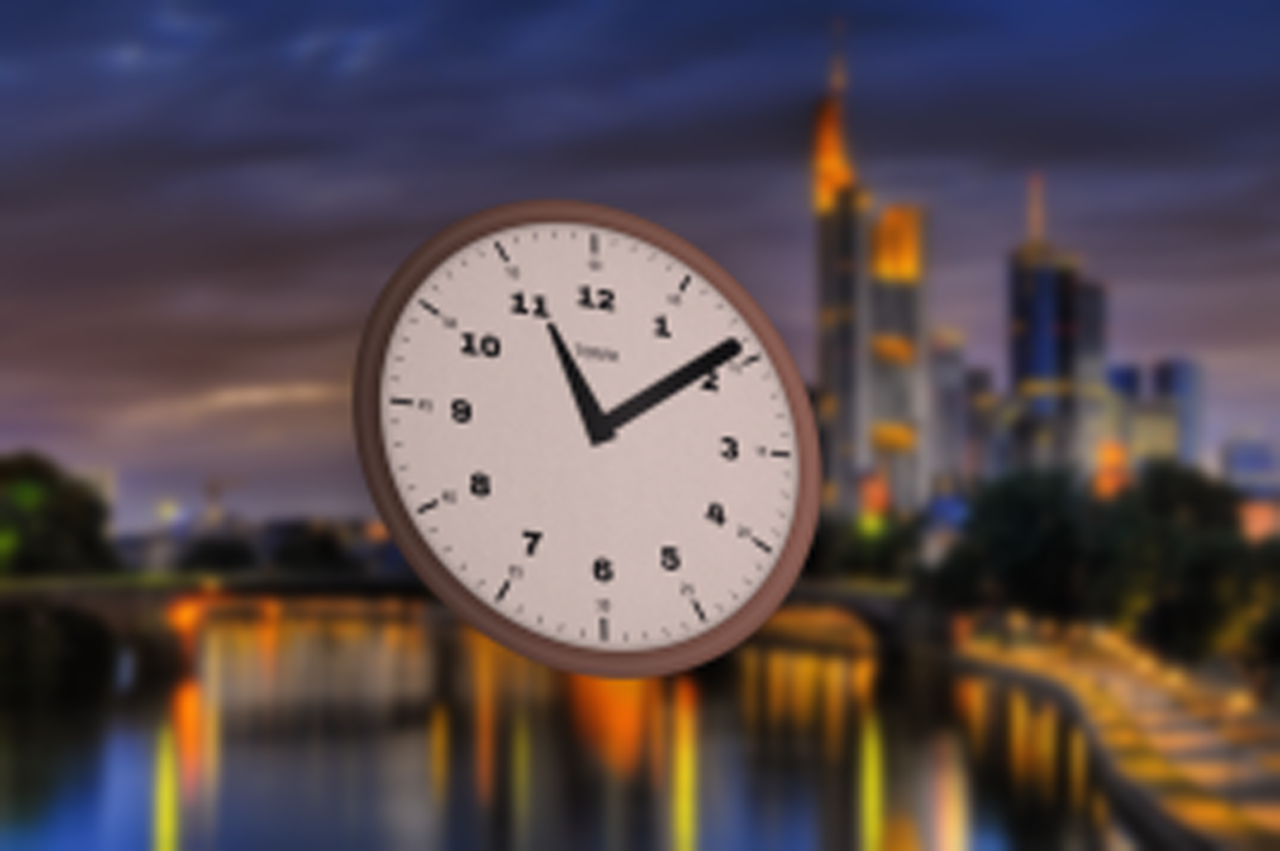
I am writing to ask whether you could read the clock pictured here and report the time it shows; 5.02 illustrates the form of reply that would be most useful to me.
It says 11.09
